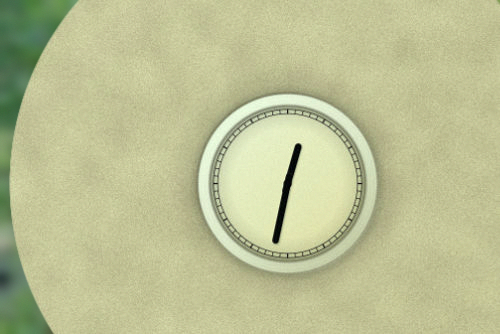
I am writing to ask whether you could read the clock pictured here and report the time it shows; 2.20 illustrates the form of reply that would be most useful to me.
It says 12.32
